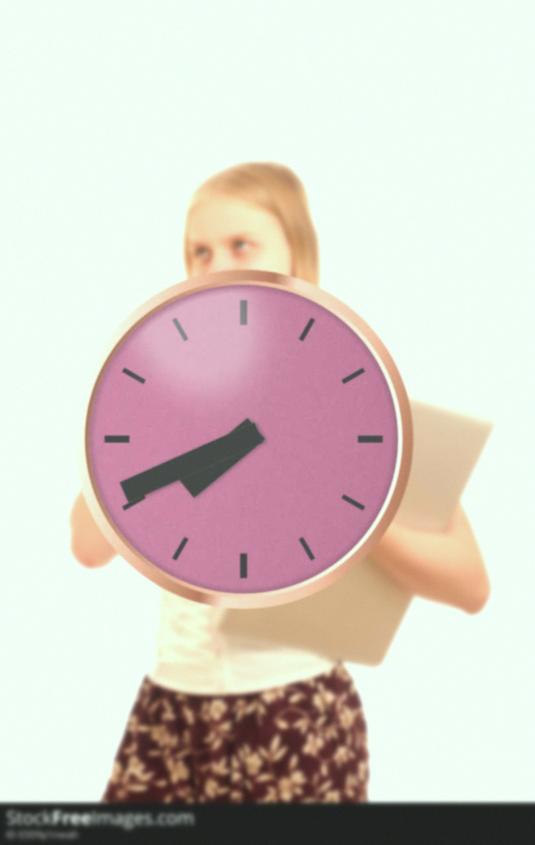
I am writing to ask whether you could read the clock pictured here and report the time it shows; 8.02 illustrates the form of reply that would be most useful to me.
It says 7.41
